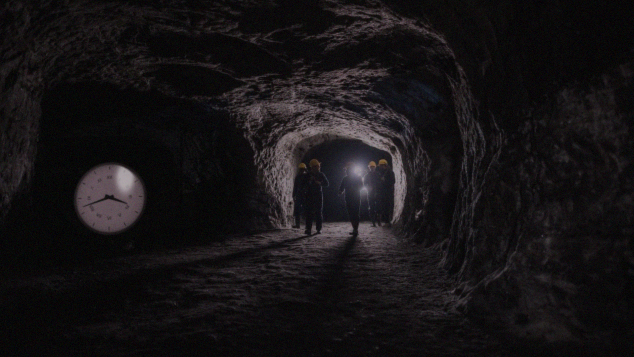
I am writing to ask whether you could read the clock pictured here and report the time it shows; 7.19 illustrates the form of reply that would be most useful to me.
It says 3.42
